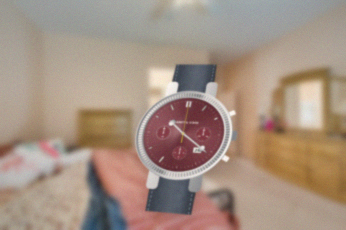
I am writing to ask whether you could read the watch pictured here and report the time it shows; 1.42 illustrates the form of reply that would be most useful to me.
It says 10.21
